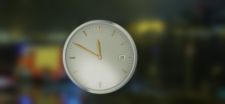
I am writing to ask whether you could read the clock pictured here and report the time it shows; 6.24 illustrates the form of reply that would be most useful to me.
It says 11.50
